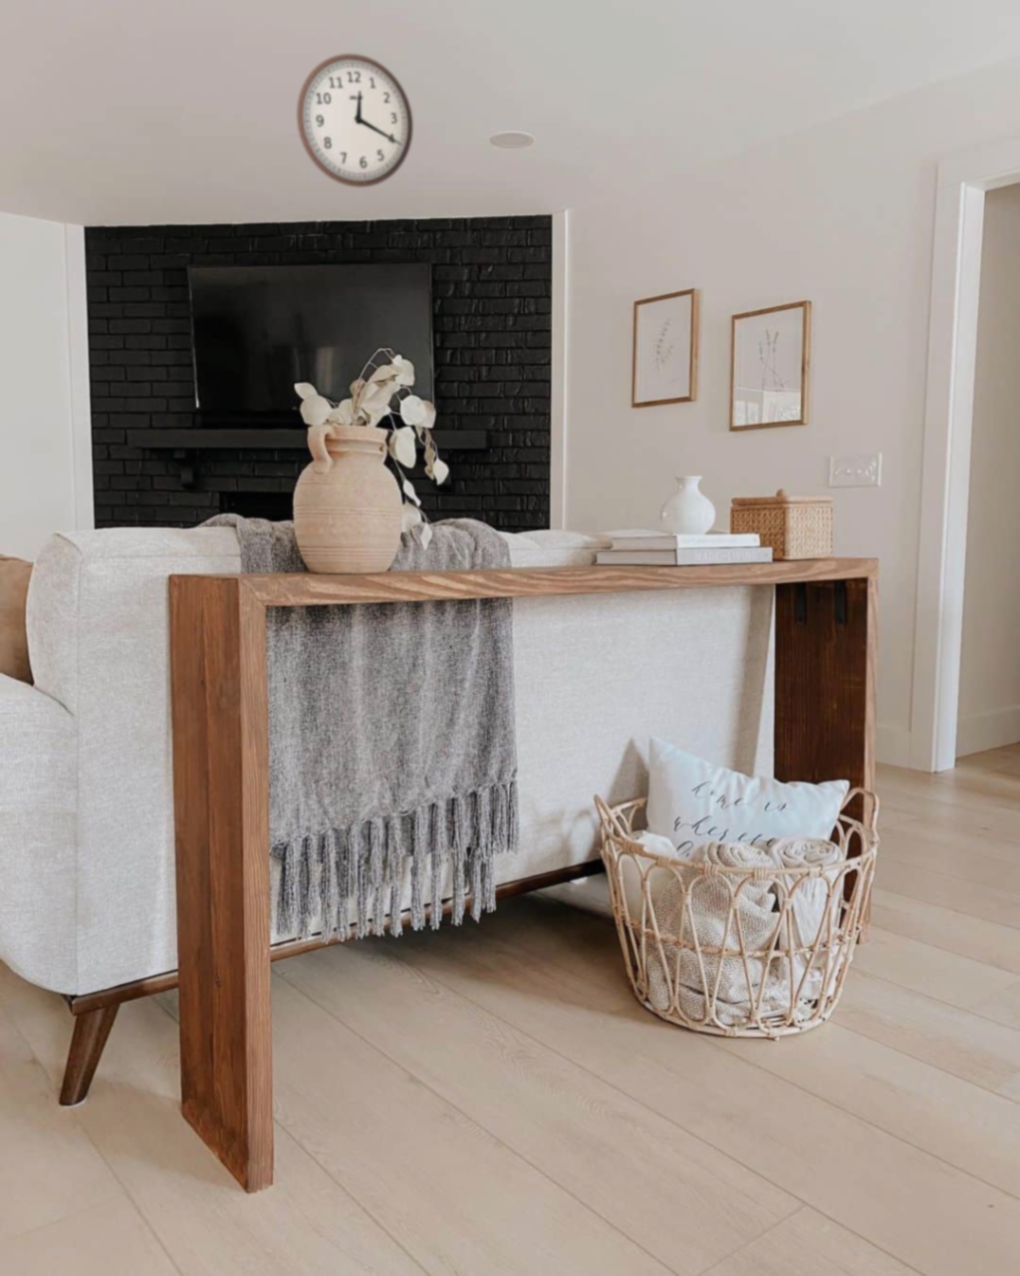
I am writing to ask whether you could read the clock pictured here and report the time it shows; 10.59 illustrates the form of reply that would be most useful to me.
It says 12.20
